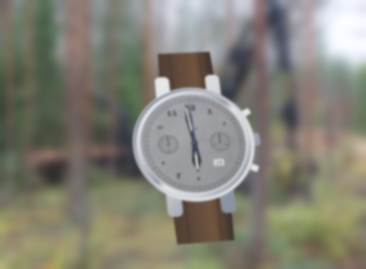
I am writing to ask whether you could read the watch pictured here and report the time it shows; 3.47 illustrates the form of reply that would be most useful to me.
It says 5.59
